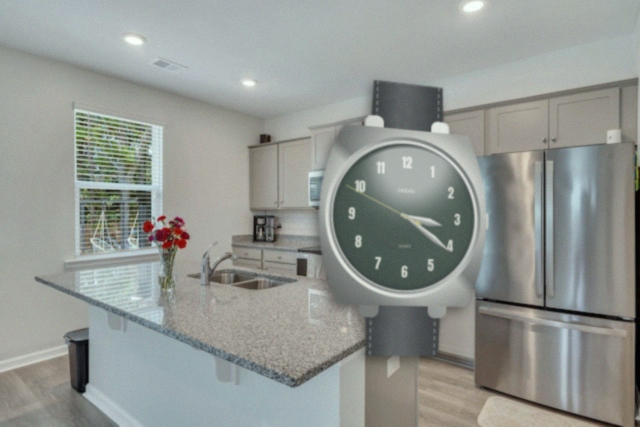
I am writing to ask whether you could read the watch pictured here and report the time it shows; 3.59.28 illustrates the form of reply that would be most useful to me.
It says 3.20.49
